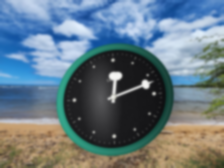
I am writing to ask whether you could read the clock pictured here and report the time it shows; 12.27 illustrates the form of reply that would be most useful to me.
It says 12.12
